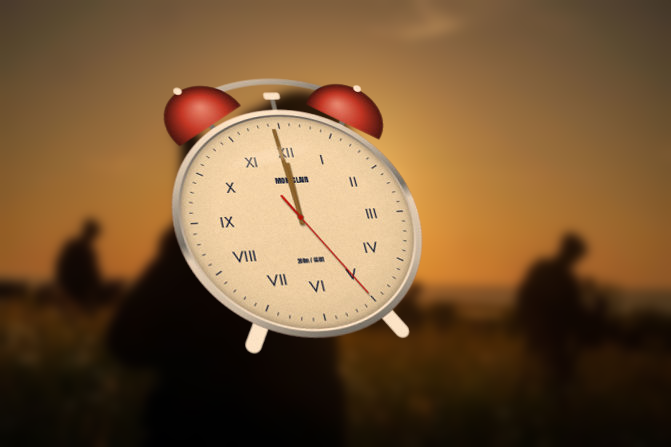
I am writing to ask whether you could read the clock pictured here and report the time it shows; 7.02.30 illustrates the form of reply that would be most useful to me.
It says 11.59.25
